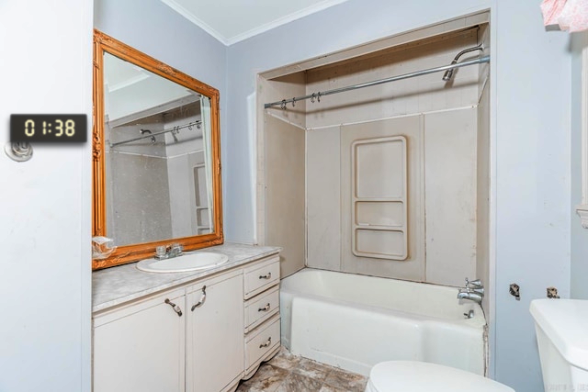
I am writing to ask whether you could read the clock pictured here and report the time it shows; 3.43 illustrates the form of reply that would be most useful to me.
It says 1.38
